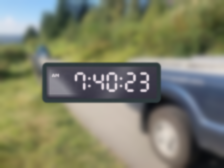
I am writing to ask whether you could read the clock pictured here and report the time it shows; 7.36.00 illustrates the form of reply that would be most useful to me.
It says 7.40.23
